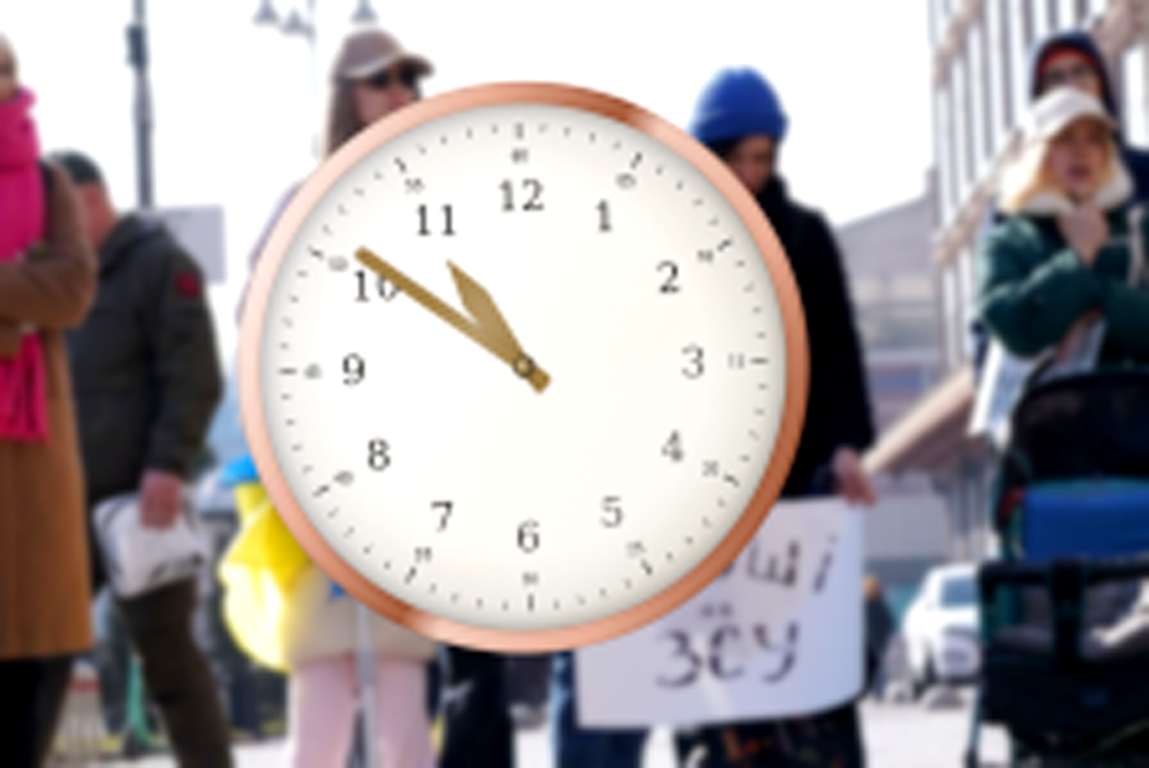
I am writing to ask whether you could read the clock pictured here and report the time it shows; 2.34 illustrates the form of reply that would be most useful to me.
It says 10.51
